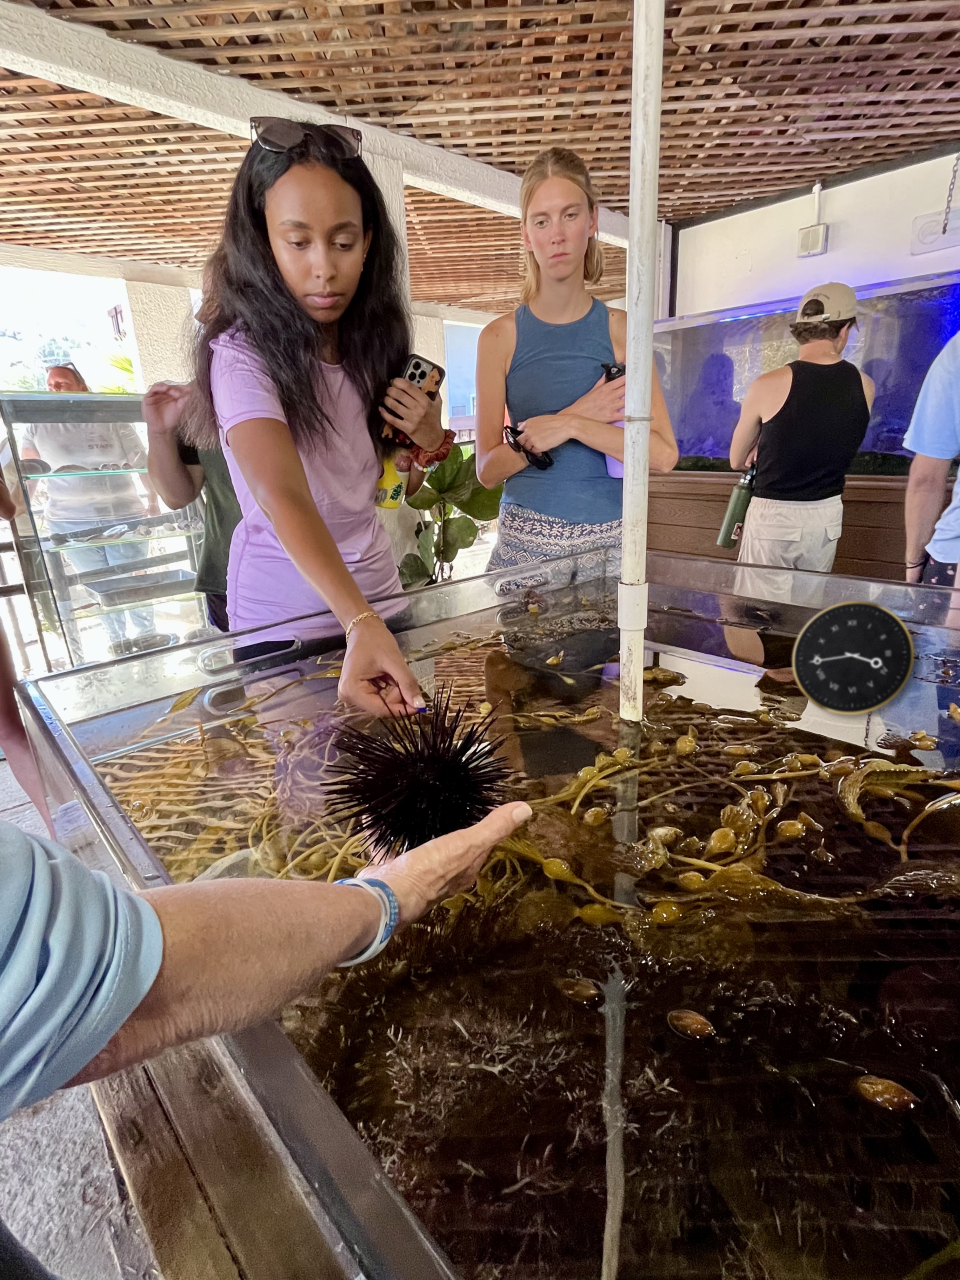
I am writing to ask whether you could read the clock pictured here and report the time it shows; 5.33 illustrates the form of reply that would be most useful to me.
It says 3.44
